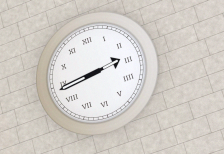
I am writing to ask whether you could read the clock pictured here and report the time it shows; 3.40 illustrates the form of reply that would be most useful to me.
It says 2.44
